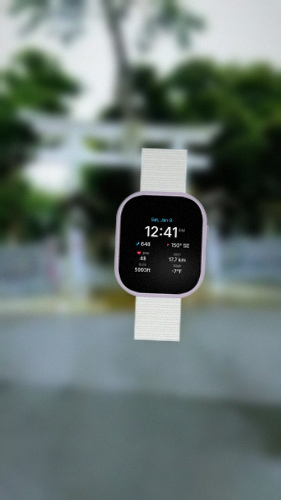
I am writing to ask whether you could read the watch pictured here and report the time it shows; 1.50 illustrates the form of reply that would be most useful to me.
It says 12.41
